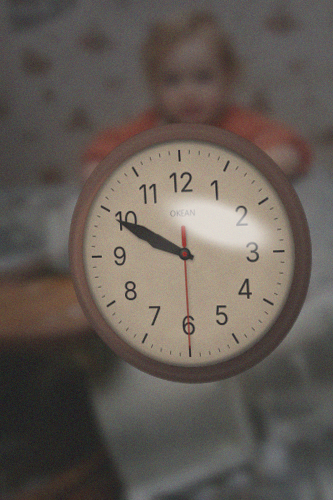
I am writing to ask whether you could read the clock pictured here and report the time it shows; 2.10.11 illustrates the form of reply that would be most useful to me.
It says 9.49.30
